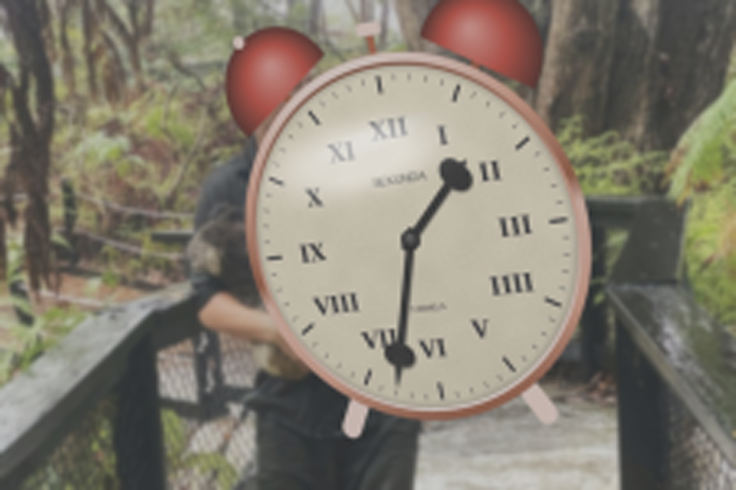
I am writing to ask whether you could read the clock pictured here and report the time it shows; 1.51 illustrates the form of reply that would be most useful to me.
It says 1.33
